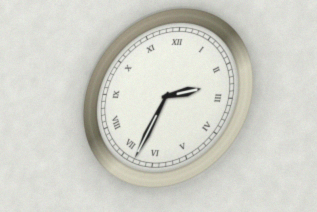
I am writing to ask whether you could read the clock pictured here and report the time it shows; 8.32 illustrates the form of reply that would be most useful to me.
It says 2.33
